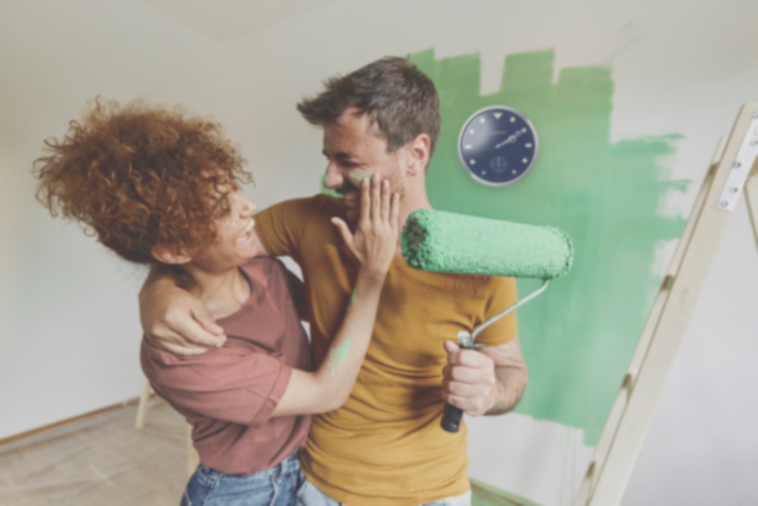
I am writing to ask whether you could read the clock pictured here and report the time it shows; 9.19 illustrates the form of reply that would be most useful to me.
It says 2.10
